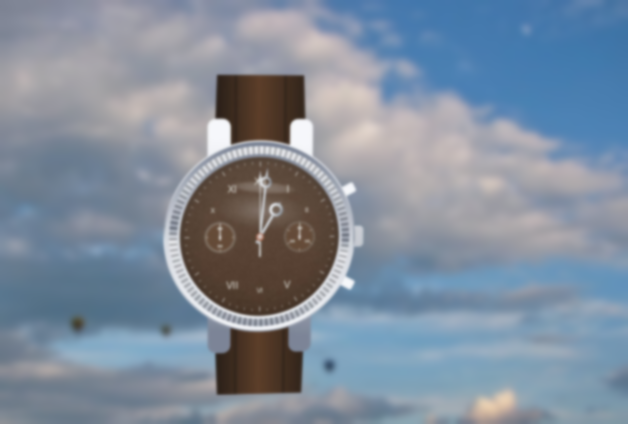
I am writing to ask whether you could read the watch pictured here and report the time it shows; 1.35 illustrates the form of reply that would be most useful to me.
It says 1.01
